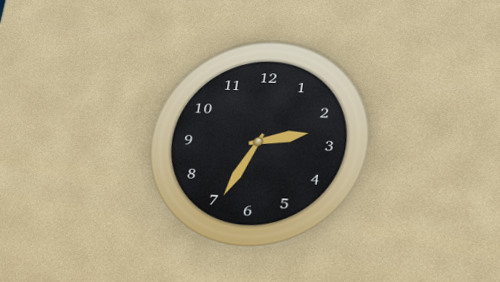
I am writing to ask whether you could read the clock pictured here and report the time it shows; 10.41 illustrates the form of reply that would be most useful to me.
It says 2.34
